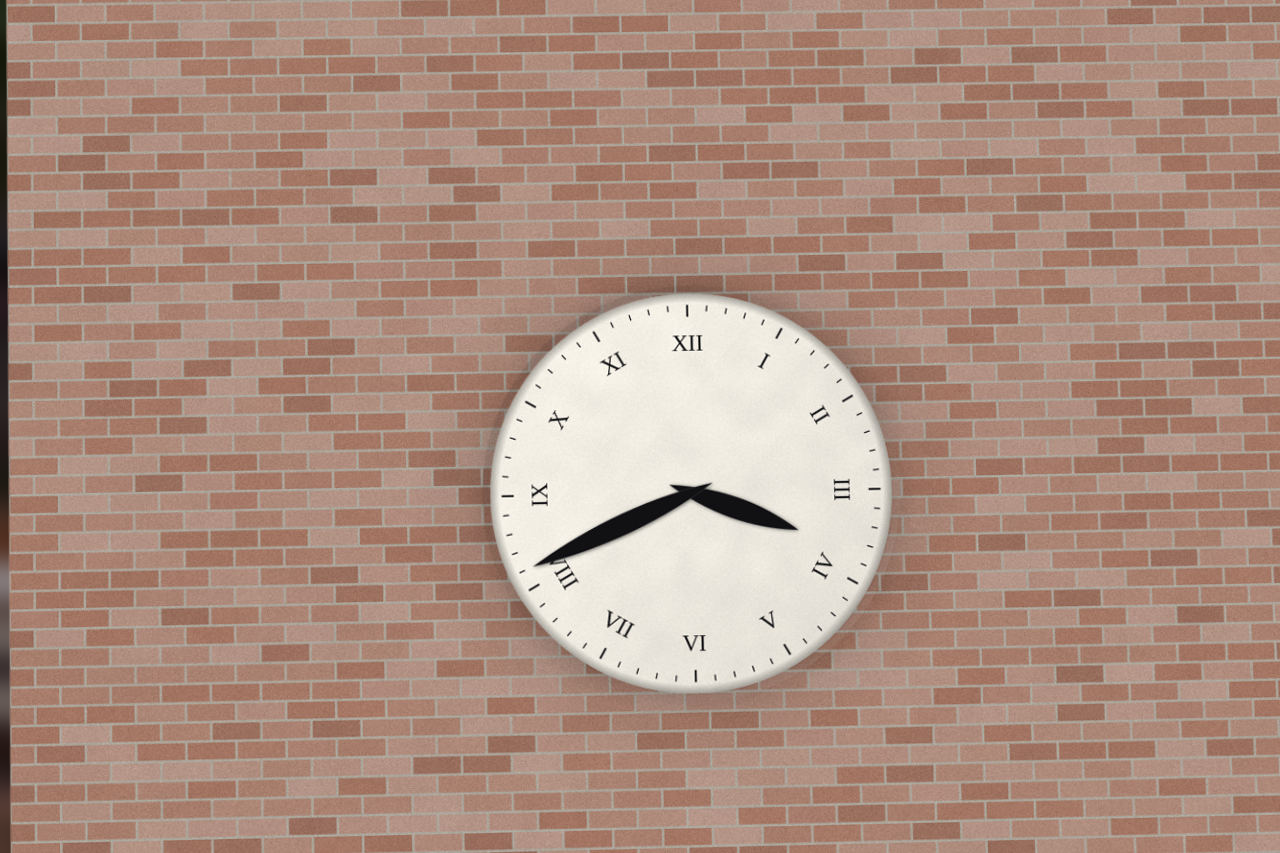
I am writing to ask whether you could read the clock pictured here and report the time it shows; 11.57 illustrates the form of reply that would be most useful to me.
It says 3.41
